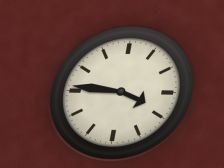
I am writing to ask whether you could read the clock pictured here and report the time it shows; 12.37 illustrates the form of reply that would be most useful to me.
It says 3.46
